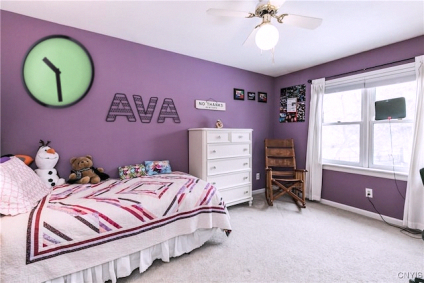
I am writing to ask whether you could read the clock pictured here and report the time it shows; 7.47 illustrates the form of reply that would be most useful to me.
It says 10.29
